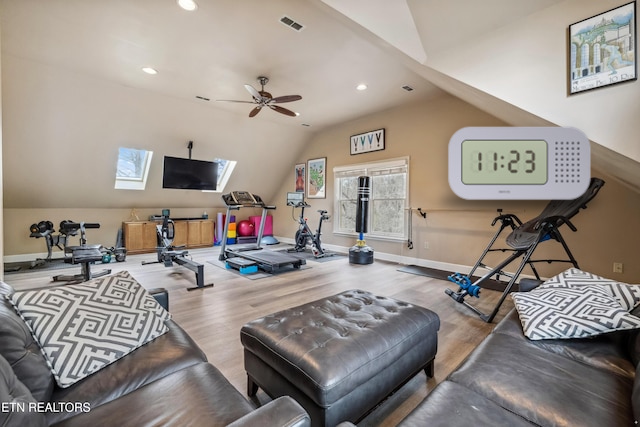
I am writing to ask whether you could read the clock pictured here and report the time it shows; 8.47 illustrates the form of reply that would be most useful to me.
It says 11.23
